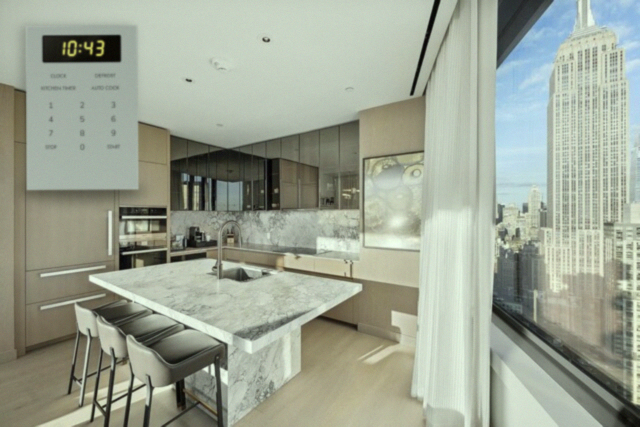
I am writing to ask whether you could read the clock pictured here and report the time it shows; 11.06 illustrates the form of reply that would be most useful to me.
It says 10.43
